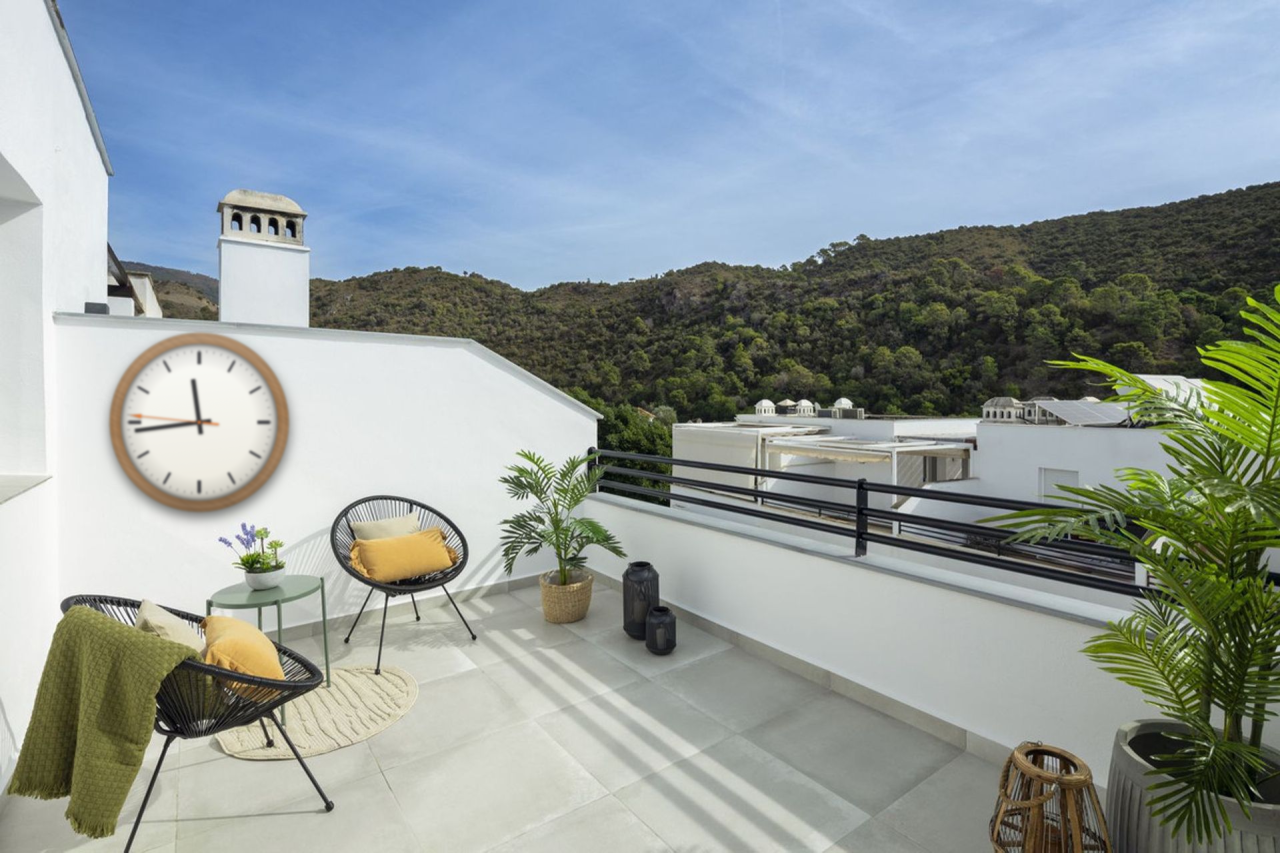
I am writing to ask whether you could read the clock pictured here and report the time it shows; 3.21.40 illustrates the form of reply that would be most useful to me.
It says 11.43.46
